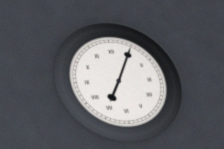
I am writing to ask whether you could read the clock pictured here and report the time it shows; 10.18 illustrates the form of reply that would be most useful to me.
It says 7.05
